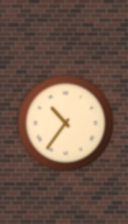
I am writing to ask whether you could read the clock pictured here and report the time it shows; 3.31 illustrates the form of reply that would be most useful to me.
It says 10.36
